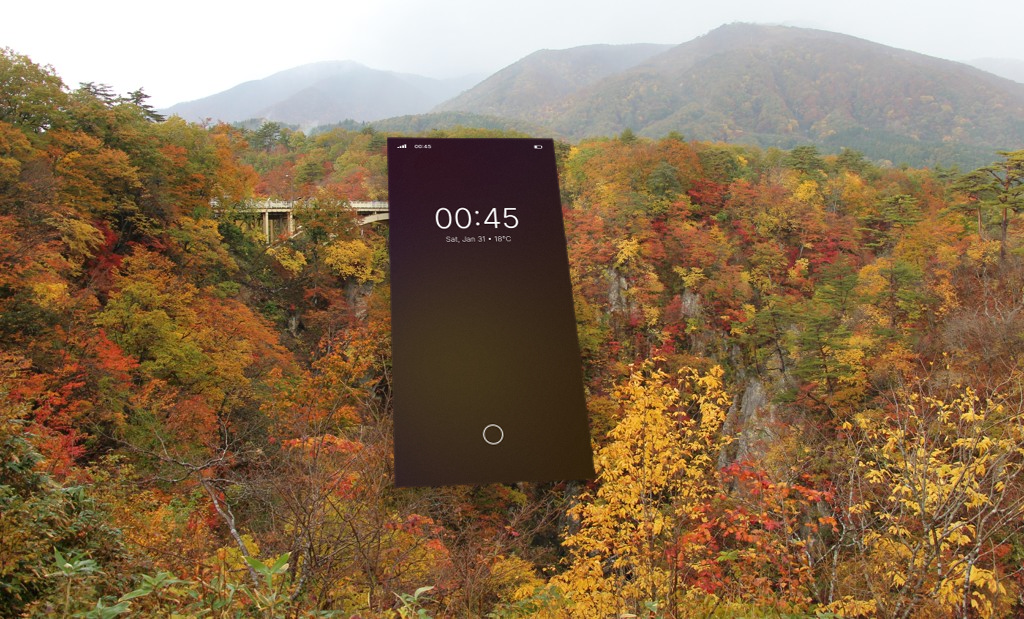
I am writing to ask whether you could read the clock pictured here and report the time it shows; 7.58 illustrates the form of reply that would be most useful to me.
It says 0.45
